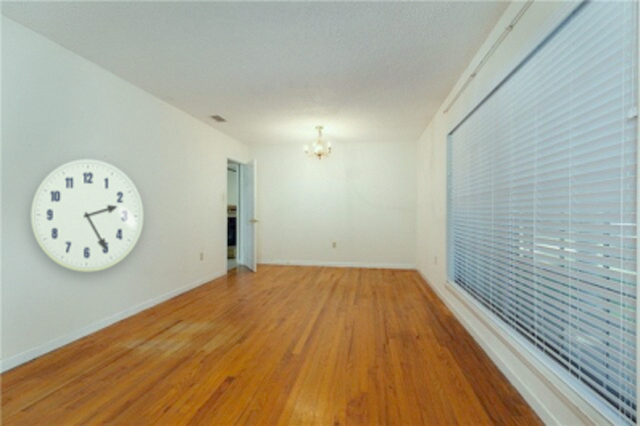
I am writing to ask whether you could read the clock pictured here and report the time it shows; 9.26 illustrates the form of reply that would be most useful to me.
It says 2.25
